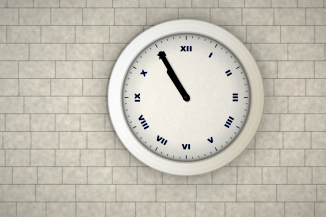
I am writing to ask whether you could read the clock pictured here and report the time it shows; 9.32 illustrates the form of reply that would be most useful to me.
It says 10.55
